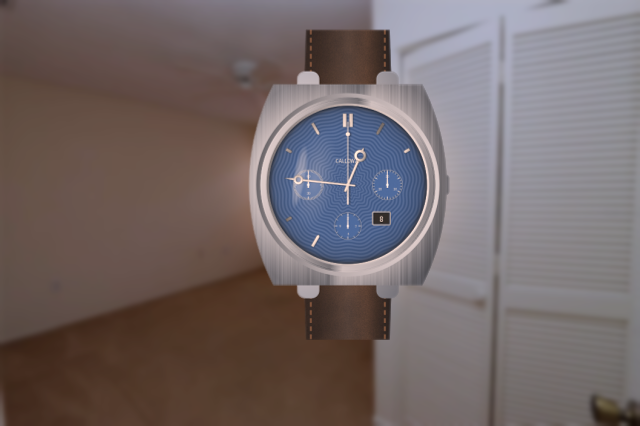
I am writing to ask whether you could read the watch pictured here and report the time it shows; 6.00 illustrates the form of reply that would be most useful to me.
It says 12.46
